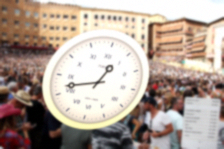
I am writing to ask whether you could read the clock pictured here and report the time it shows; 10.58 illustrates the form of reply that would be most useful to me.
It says 12.42
